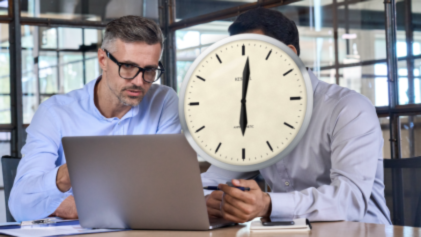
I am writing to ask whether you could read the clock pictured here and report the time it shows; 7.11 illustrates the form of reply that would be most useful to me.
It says 6.01
